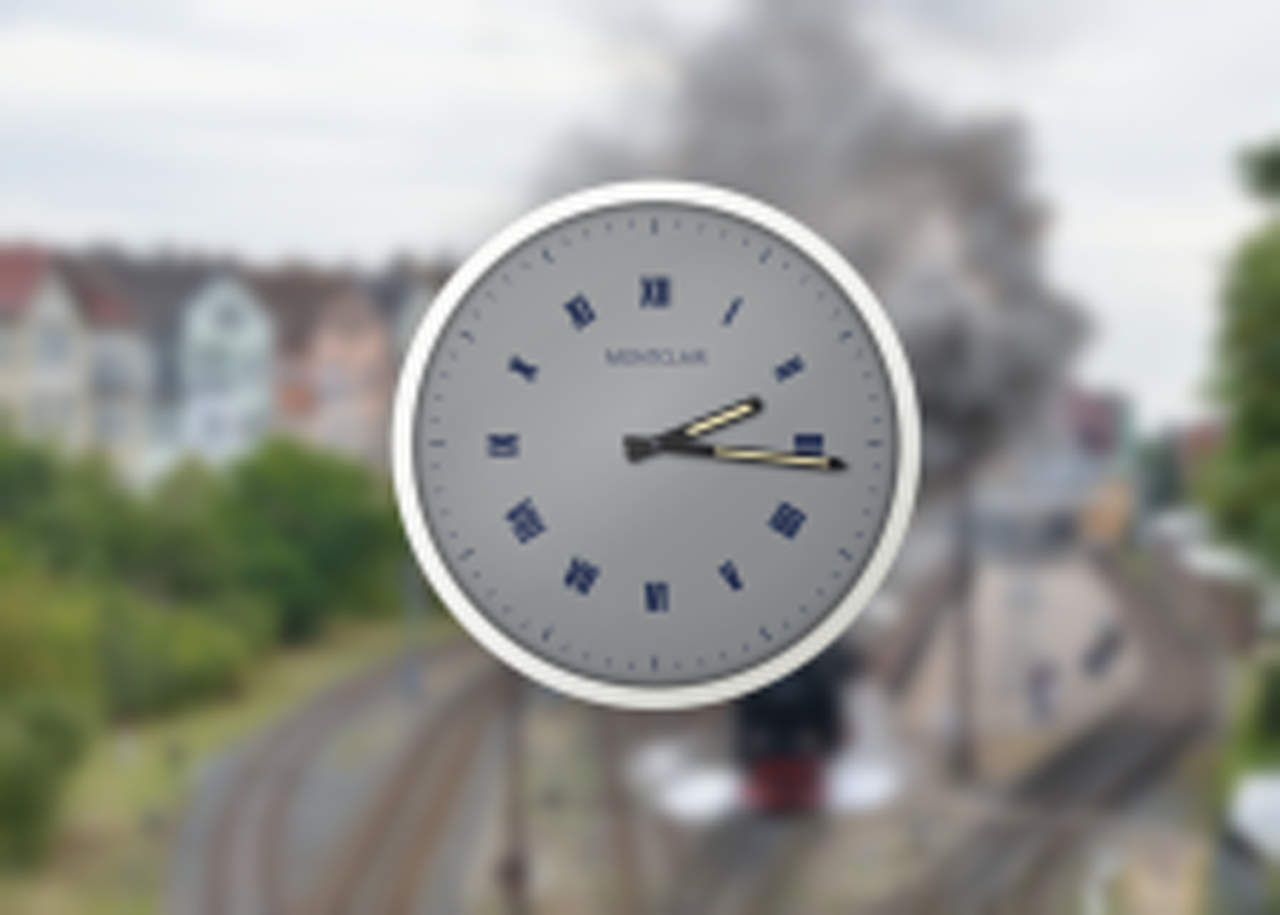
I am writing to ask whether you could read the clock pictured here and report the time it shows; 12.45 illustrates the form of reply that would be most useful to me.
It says 2.16
